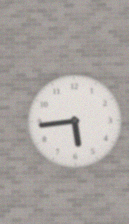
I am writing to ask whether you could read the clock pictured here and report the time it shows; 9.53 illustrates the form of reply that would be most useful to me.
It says 5.44
